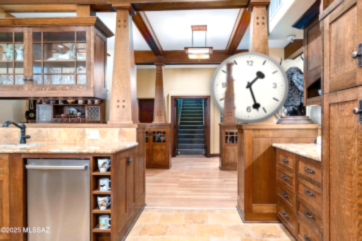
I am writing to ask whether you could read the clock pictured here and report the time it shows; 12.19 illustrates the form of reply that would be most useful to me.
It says 1.27
